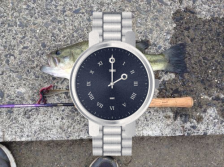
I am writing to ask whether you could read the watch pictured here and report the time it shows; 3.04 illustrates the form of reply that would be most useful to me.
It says 2.00
